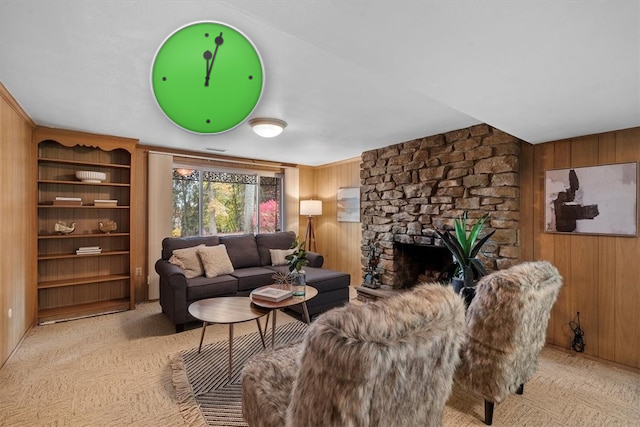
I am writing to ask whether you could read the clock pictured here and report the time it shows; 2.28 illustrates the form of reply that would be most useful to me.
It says 12.03
